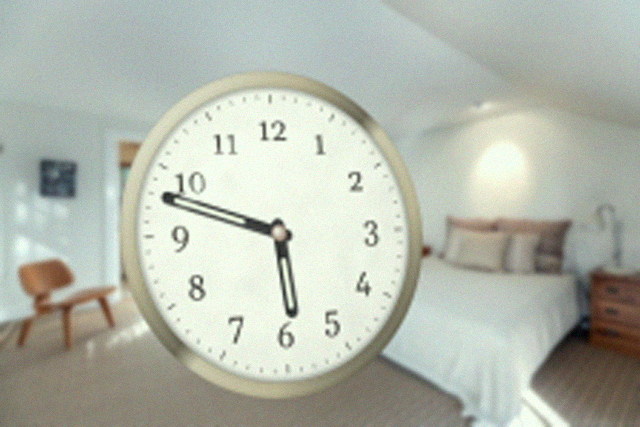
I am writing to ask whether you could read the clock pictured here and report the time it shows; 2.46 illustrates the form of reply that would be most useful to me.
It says 5.48
